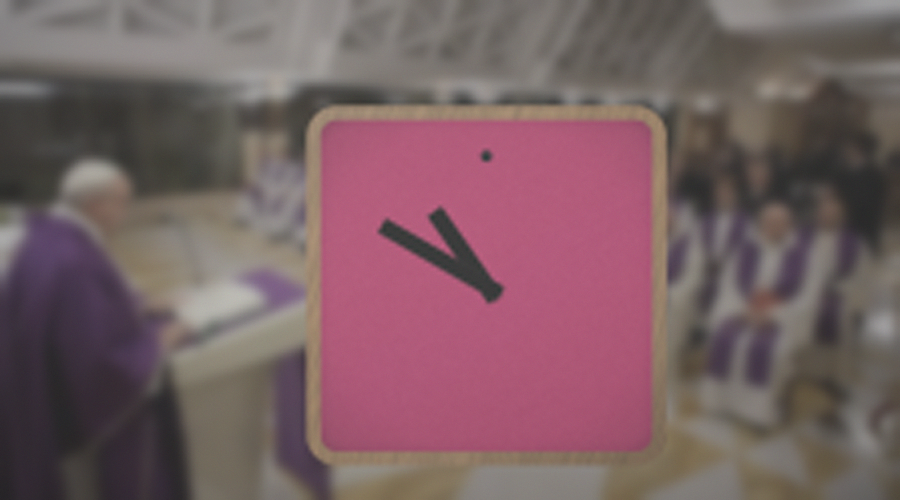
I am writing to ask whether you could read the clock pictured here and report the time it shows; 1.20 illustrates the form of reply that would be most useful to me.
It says 10.50
